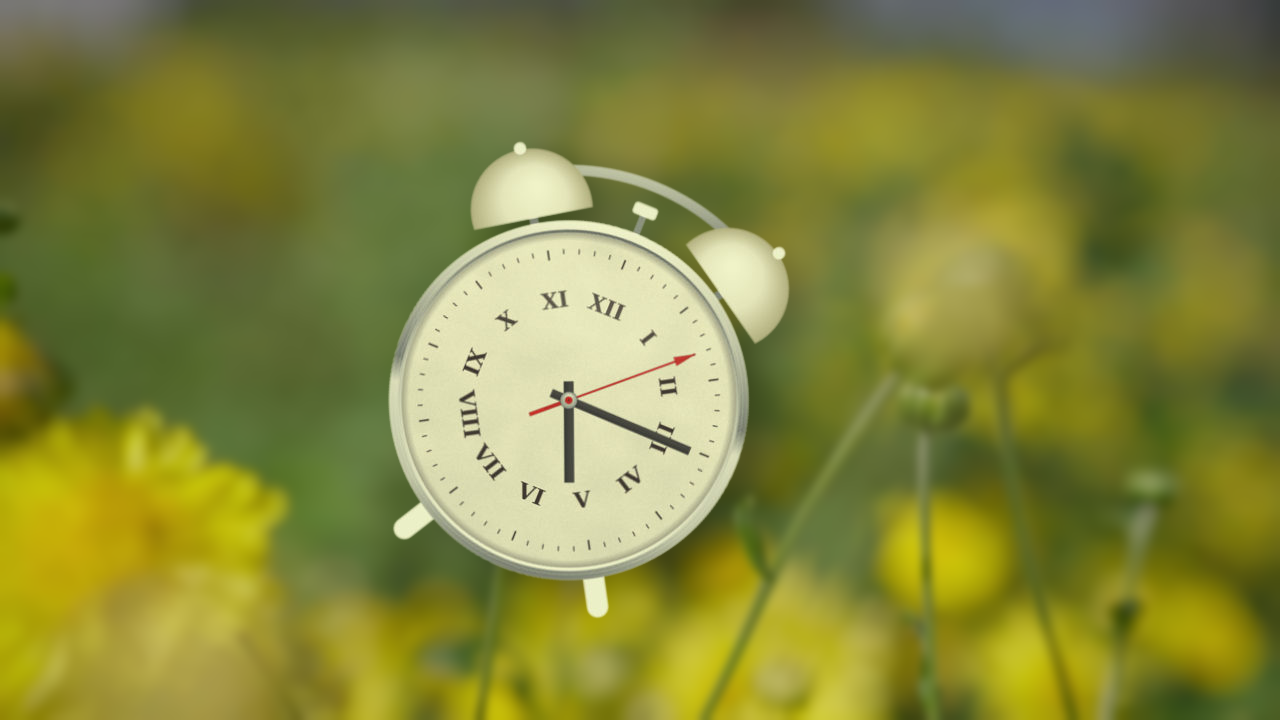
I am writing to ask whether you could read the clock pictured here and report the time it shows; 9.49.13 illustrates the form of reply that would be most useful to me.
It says 5.15.08
